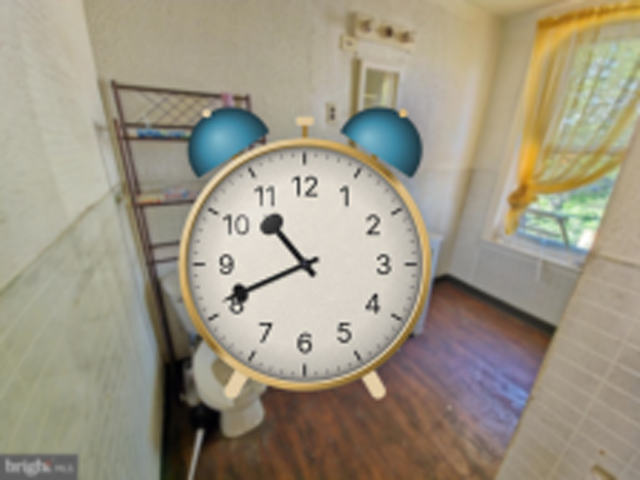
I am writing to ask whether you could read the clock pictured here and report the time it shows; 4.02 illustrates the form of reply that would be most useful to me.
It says 10.41
